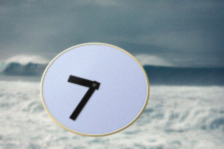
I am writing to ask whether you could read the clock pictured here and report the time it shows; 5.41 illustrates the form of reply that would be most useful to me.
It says 9.35
